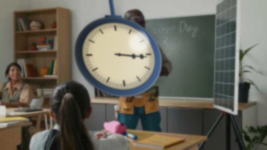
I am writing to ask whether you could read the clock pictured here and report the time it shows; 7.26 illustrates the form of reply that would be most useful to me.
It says 3.16
